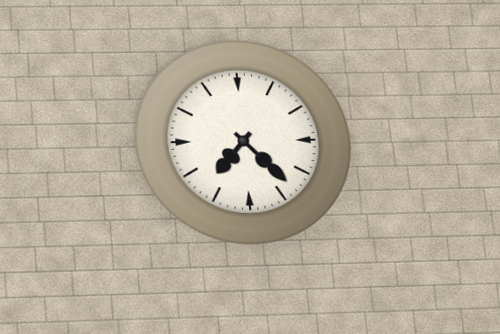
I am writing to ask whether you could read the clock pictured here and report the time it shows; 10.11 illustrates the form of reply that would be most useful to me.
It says 7.23
